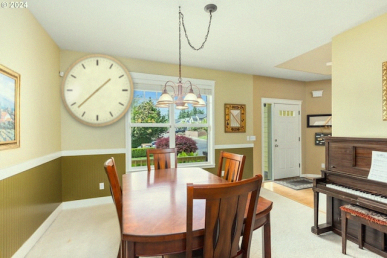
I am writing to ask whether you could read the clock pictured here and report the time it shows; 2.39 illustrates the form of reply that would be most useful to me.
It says 1.38
